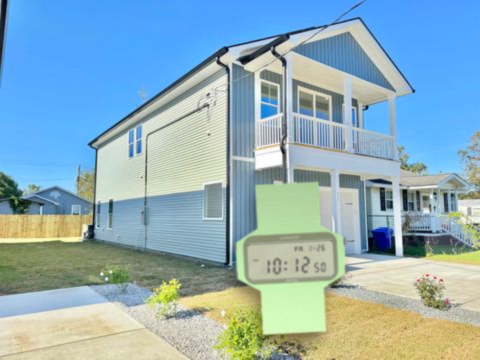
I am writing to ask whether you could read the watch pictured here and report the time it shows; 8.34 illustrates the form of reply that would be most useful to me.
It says 10.12
